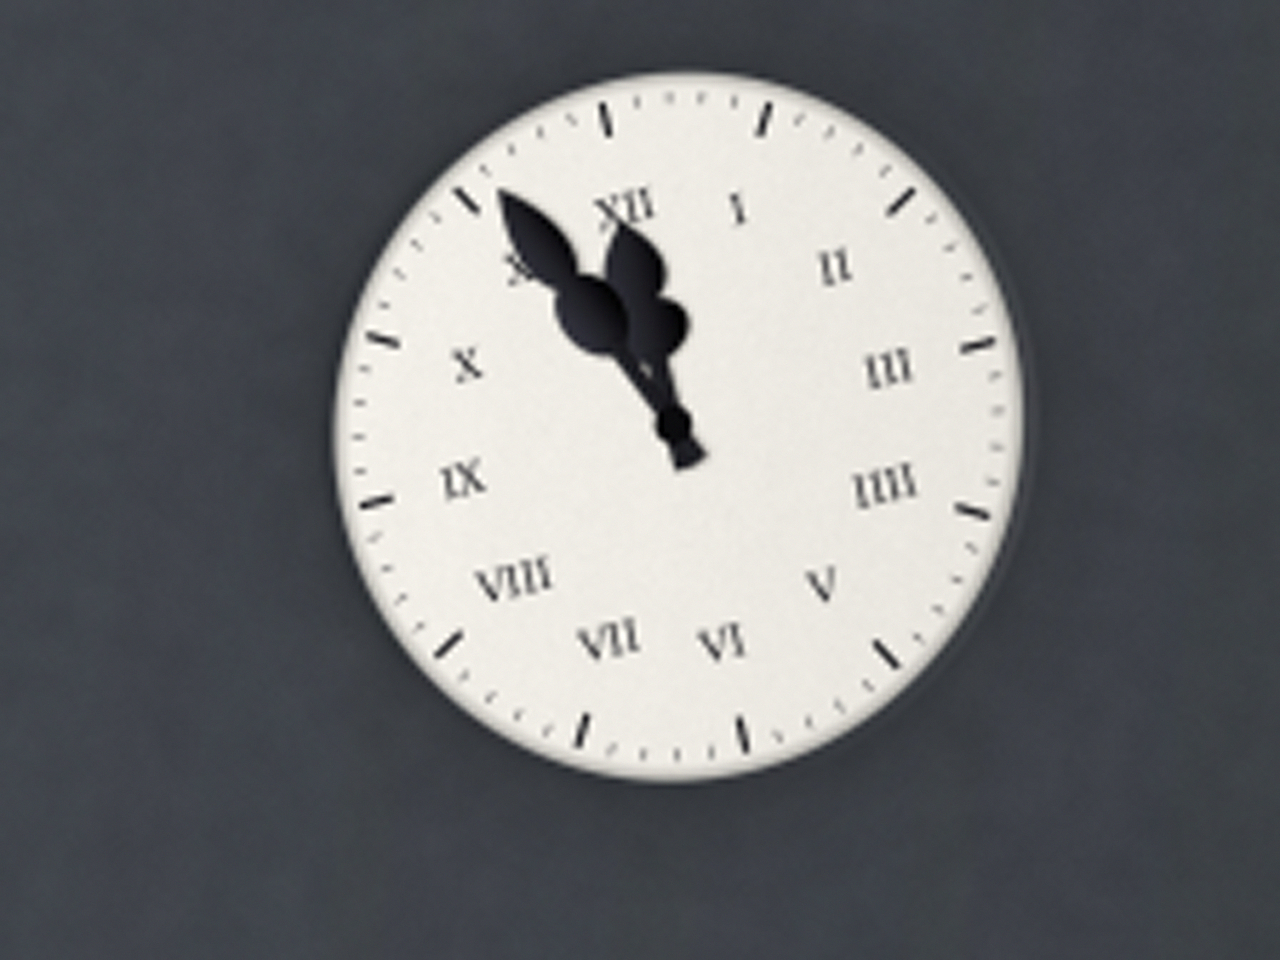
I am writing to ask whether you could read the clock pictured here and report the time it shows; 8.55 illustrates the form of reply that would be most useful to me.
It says 11.56
